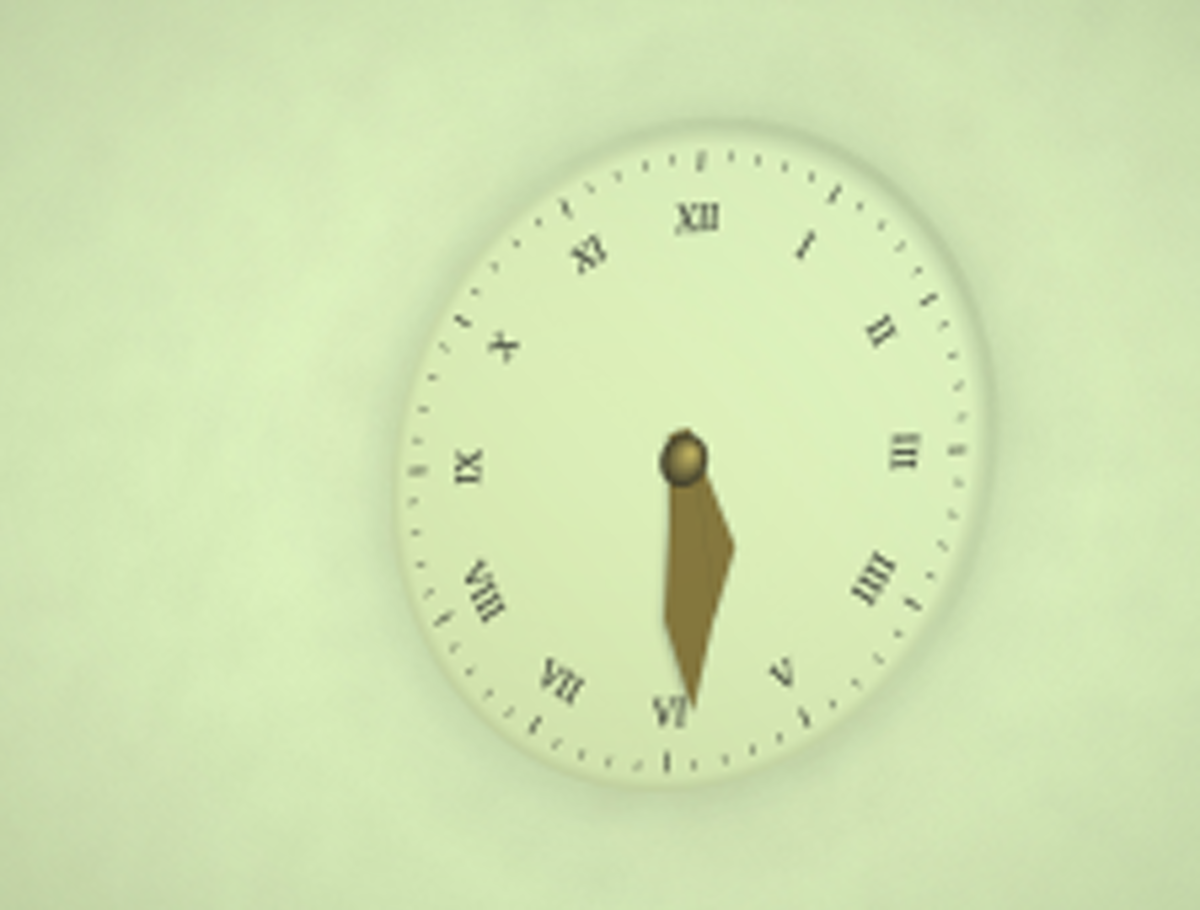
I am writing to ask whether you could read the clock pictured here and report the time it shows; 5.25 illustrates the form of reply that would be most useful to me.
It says 5.29
